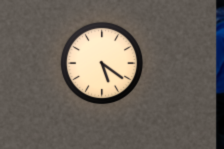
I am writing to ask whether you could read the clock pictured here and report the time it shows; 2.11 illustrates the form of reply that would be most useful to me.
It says 5.21
